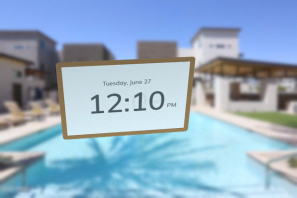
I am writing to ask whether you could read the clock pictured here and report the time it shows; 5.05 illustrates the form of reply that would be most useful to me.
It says 12.10
